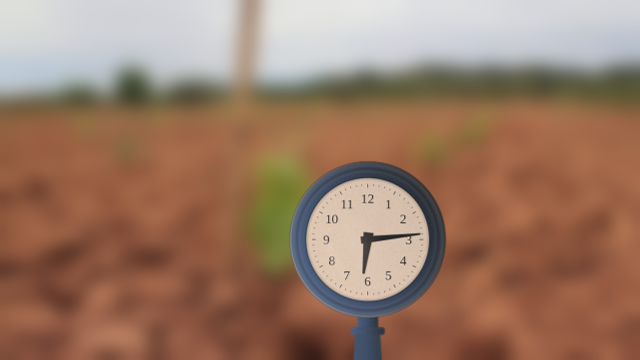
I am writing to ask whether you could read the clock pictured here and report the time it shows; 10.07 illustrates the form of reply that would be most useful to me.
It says 6.14
